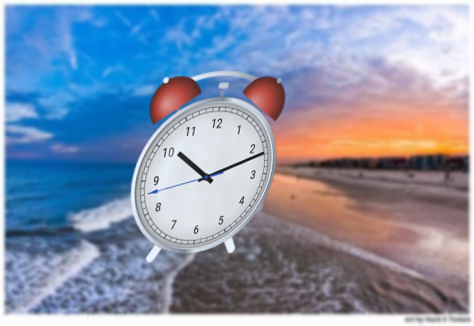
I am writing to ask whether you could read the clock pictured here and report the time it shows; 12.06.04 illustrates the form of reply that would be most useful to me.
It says 10.11.43
